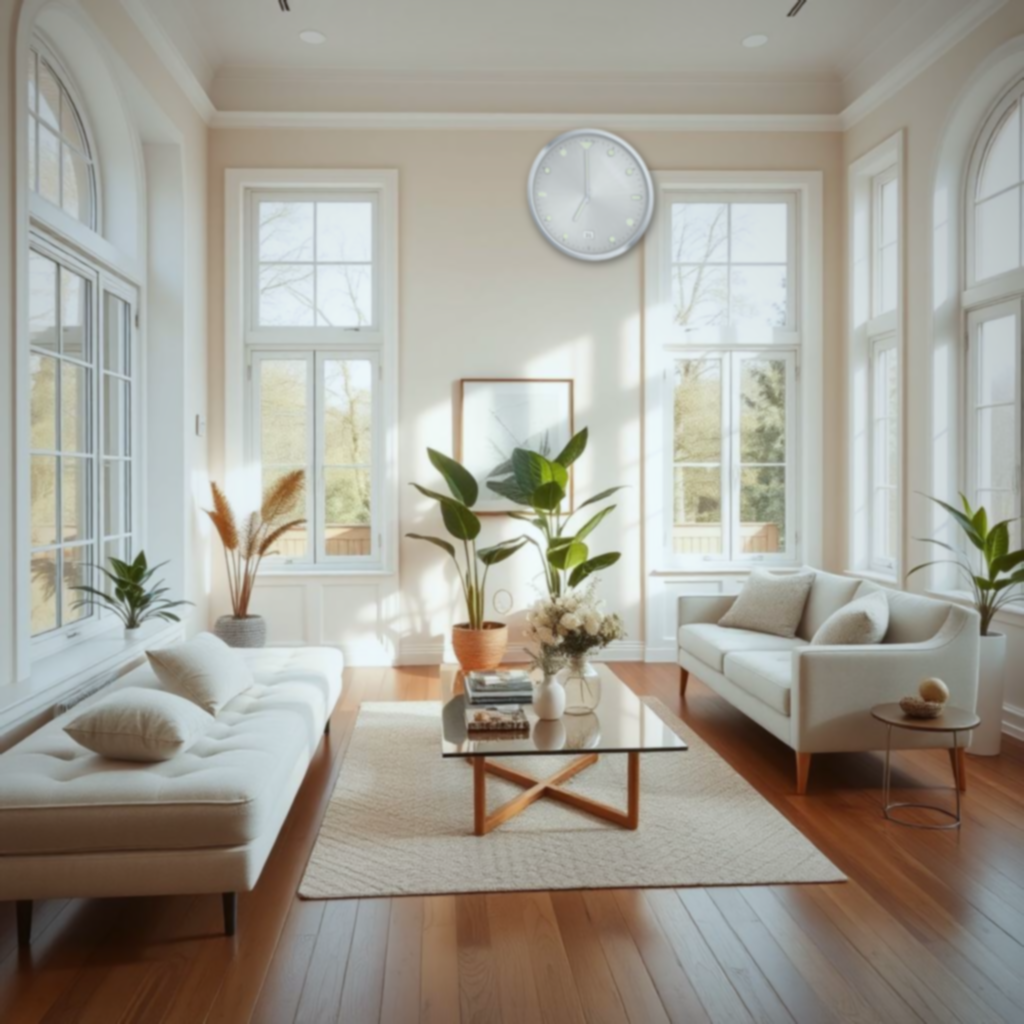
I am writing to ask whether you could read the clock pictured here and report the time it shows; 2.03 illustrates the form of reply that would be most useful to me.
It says 7.00
